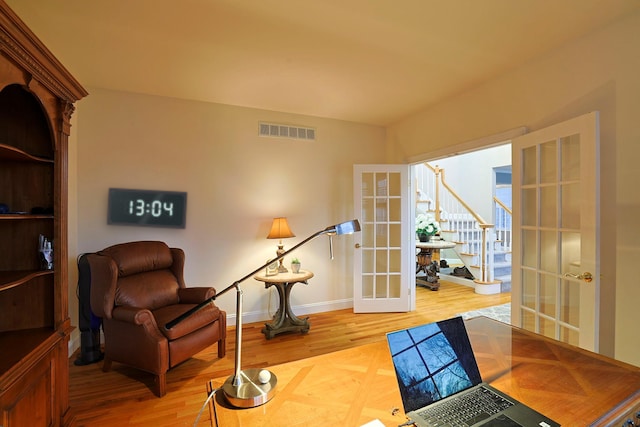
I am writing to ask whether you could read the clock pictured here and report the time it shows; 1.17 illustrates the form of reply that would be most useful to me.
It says 13.04
